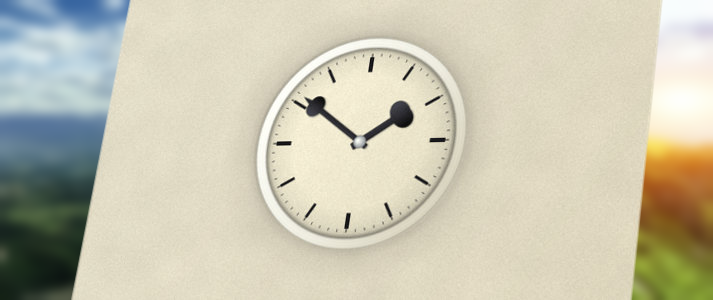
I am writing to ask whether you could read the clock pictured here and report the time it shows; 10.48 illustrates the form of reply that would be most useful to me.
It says 1.51
